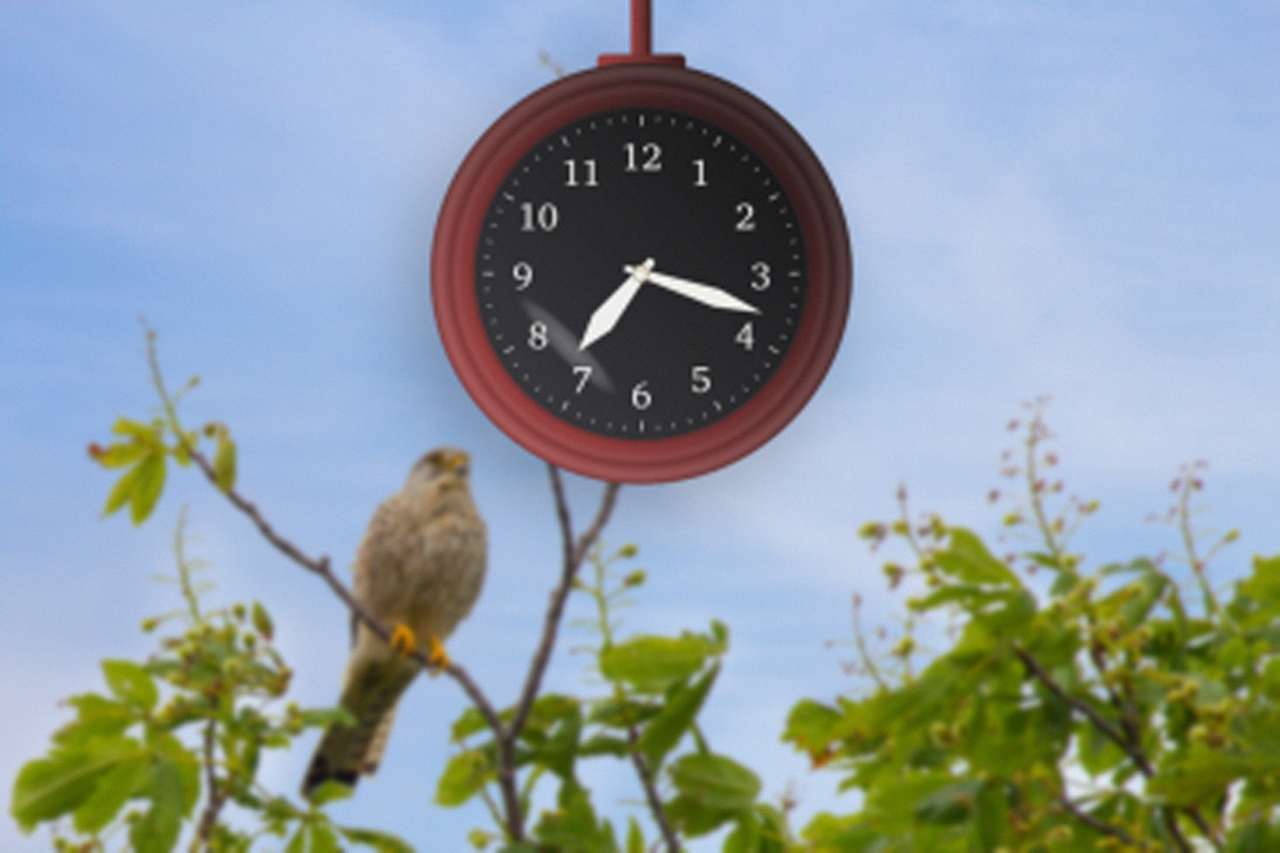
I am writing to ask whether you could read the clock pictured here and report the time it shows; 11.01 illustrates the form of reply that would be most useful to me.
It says 7.18
